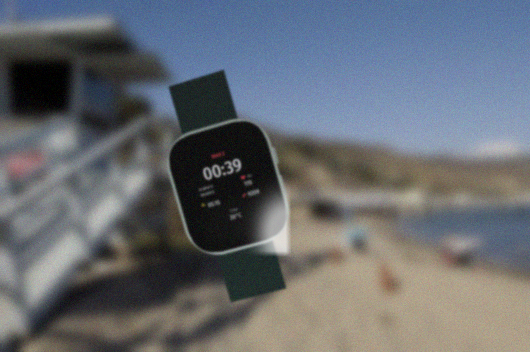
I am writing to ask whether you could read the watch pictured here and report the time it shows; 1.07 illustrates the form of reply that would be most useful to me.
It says 0.39
